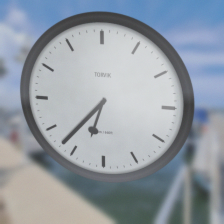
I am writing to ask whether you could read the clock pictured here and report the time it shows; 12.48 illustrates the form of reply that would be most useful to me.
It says 6.37
